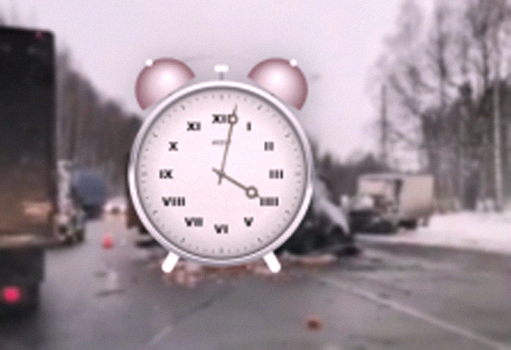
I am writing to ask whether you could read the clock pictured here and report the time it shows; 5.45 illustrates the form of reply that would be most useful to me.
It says 4.02
